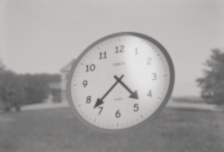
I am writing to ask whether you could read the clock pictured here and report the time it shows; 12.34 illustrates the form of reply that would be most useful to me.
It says 4.37
